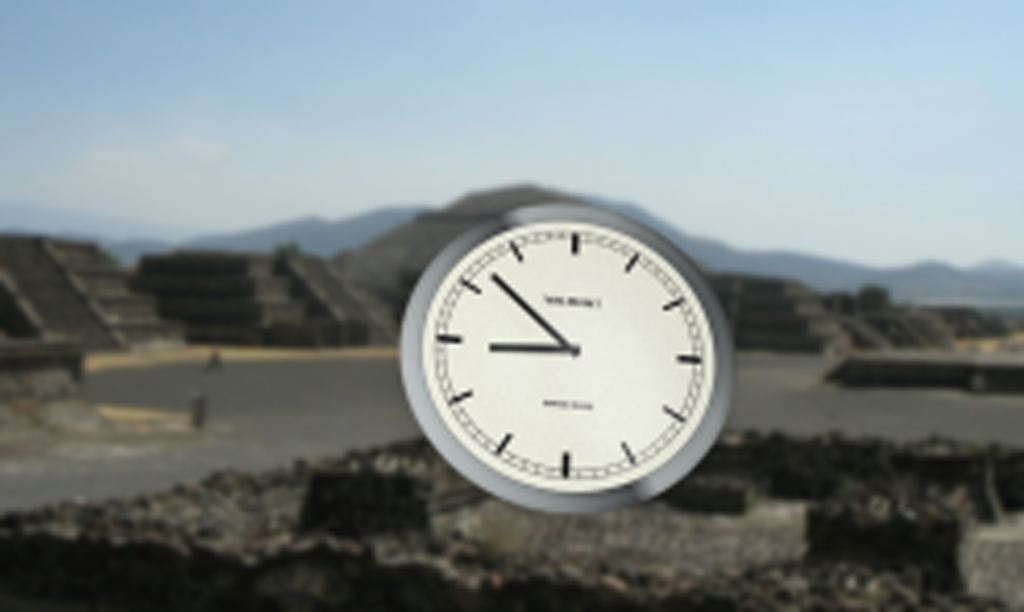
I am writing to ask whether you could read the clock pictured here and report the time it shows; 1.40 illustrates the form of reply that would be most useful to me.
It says 8.52
